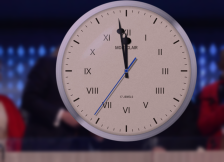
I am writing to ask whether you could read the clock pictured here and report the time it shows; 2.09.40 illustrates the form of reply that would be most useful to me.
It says 11.58.36
